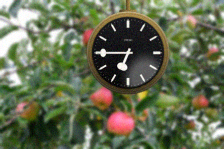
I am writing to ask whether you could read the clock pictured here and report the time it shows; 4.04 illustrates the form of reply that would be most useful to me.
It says 6.45
